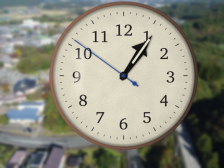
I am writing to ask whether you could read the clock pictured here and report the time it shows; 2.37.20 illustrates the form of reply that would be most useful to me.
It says 1.05.51
